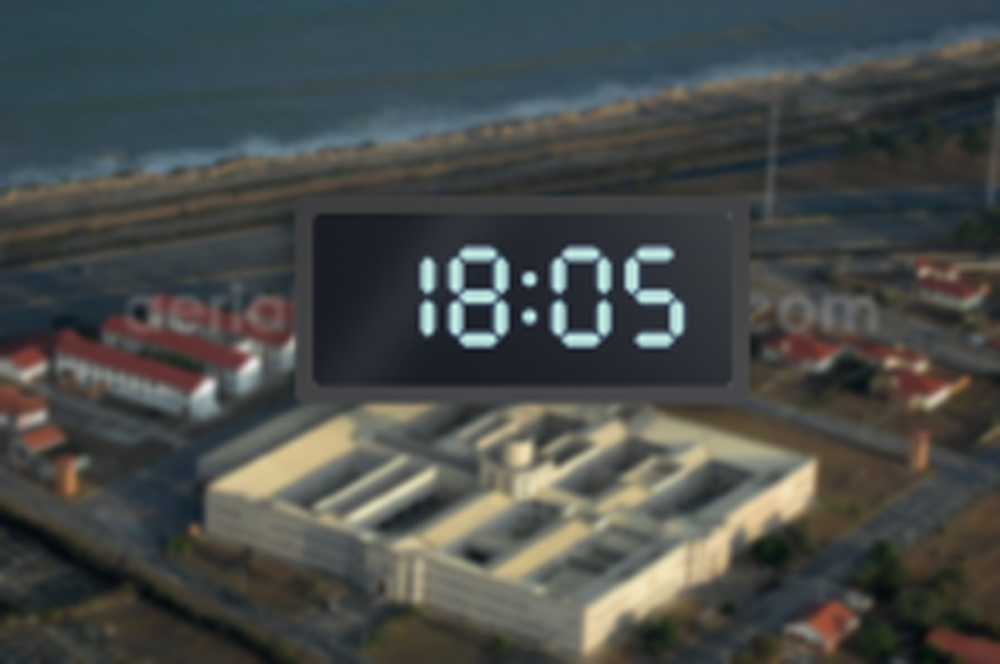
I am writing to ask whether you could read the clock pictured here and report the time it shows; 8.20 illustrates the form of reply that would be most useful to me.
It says 18.05
